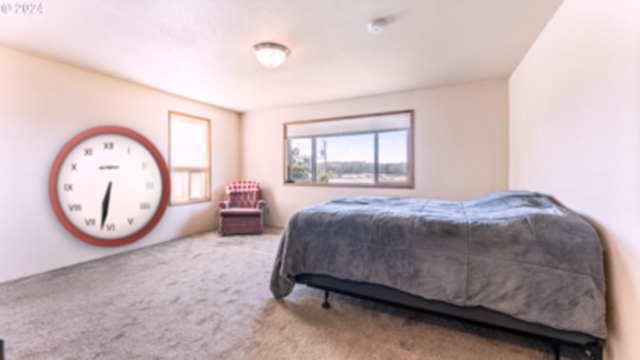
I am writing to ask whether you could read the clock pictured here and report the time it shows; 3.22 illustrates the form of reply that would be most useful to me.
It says 6.32
